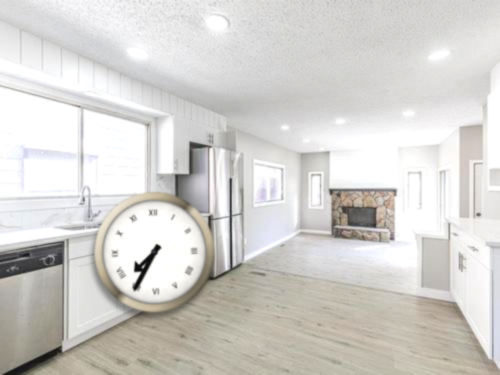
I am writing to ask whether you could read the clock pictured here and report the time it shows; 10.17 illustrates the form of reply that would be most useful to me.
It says 7.35
